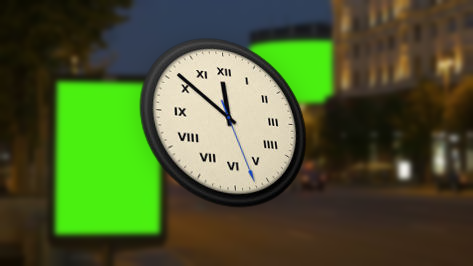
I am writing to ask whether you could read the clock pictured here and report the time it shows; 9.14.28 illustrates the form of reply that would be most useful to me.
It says 11.51.27
